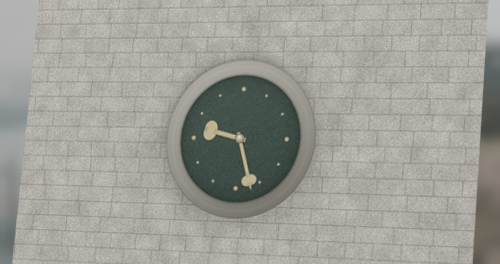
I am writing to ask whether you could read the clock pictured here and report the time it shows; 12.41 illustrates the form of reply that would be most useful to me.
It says 9.27
